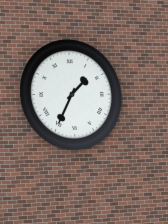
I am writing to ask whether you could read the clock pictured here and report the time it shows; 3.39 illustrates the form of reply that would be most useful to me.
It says 1.35
